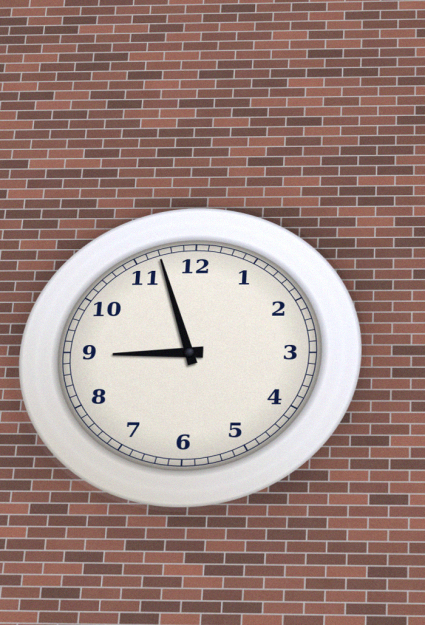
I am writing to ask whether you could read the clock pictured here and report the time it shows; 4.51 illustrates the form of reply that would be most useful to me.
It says 8.57
